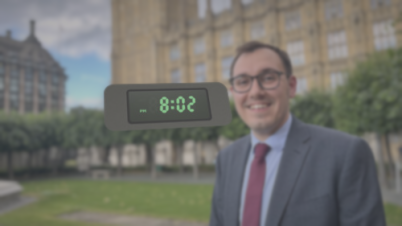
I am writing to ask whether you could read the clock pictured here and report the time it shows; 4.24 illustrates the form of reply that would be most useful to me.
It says 8.02
